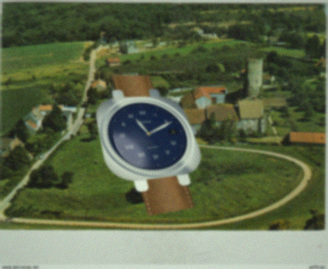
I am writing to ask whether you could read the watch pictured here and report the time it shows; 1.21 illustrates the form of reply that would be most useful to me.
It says 11.11
